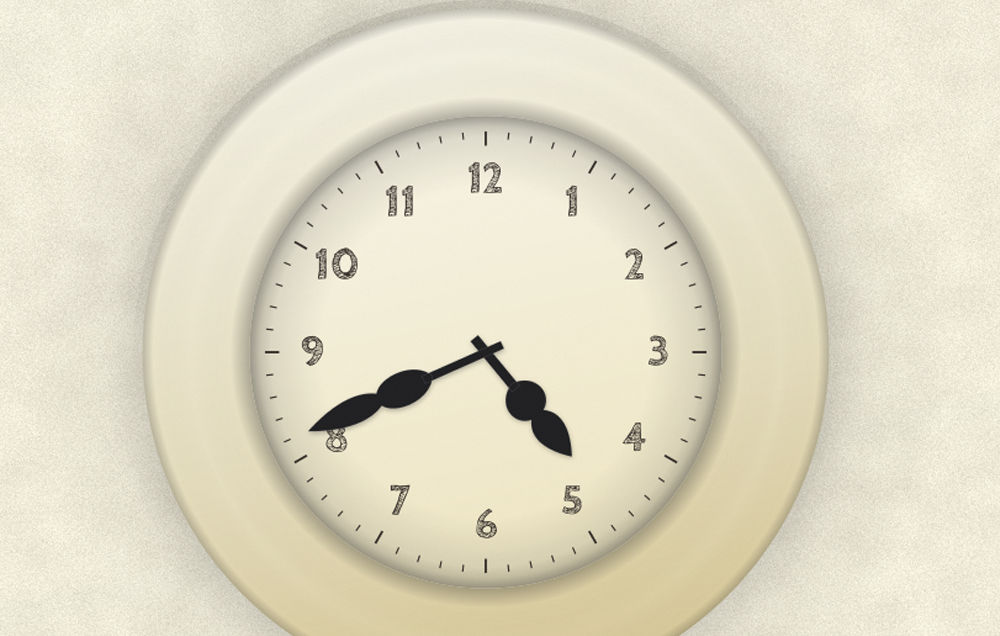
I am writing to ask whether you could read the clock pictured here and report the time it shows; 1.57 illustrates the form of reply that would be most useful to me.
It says 4.41
